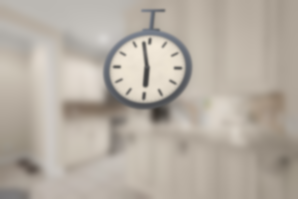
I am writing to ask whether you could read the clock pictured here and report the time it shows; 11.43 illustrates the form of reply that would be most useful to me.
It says 5.58
